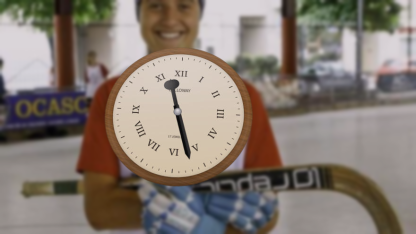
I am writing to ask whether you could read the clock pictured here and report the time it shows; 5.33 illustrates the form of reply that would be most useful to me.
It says 11.27
